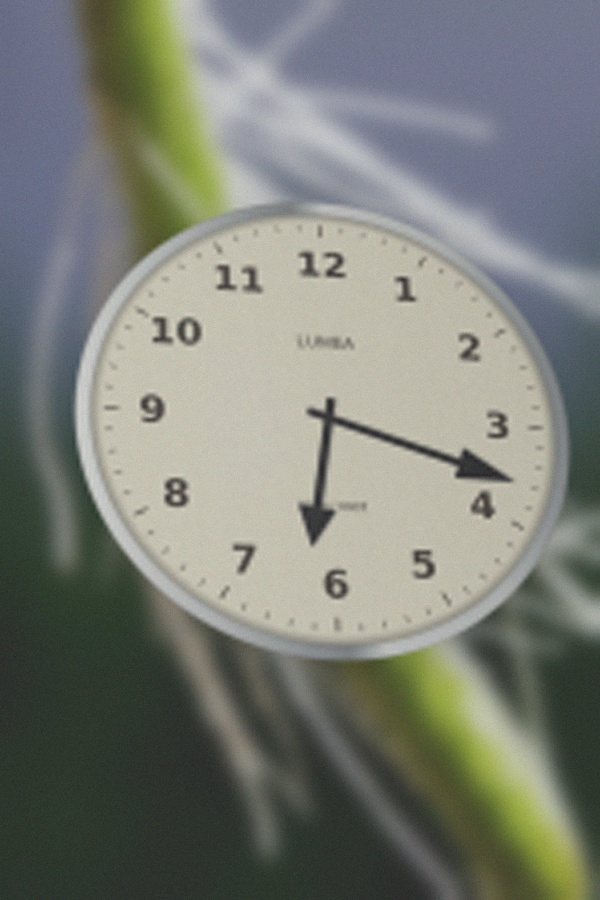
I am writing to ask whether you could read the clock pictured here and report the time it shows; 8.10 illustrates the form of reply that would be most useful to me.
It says 6.18
